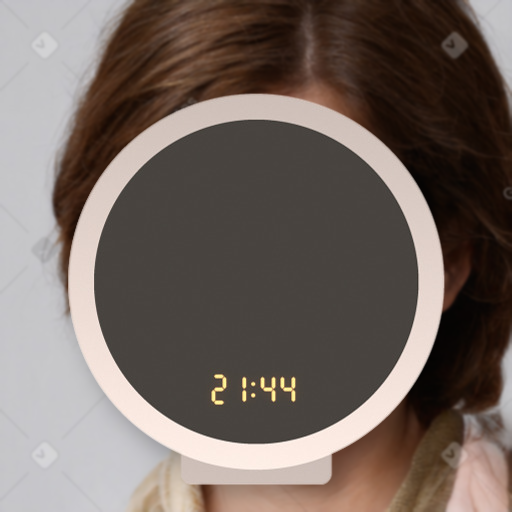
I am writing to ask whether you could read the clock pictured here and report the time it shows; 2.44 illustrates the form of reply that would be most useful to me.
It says 21.44
